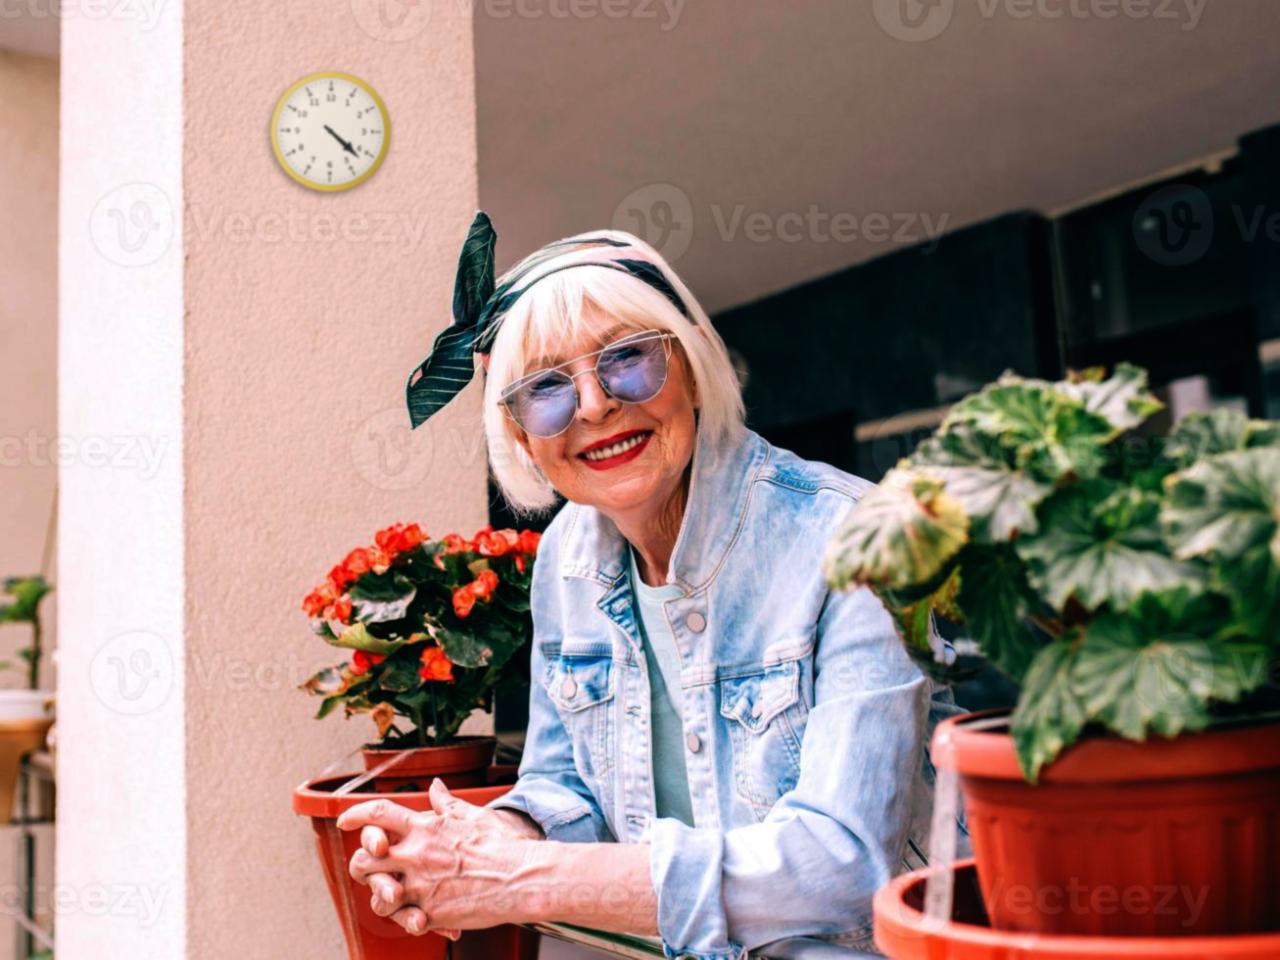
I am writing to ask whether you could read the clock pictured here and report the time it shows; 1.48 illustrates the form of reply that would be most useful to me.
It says 4.22
